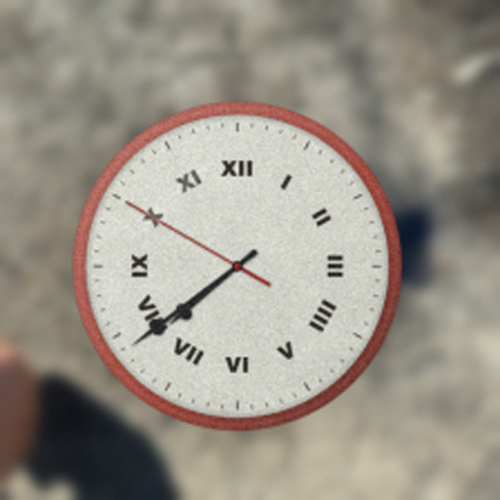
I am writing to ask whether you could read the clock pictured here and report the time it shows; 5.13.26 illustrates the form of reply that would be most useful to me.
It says 7.38.50
